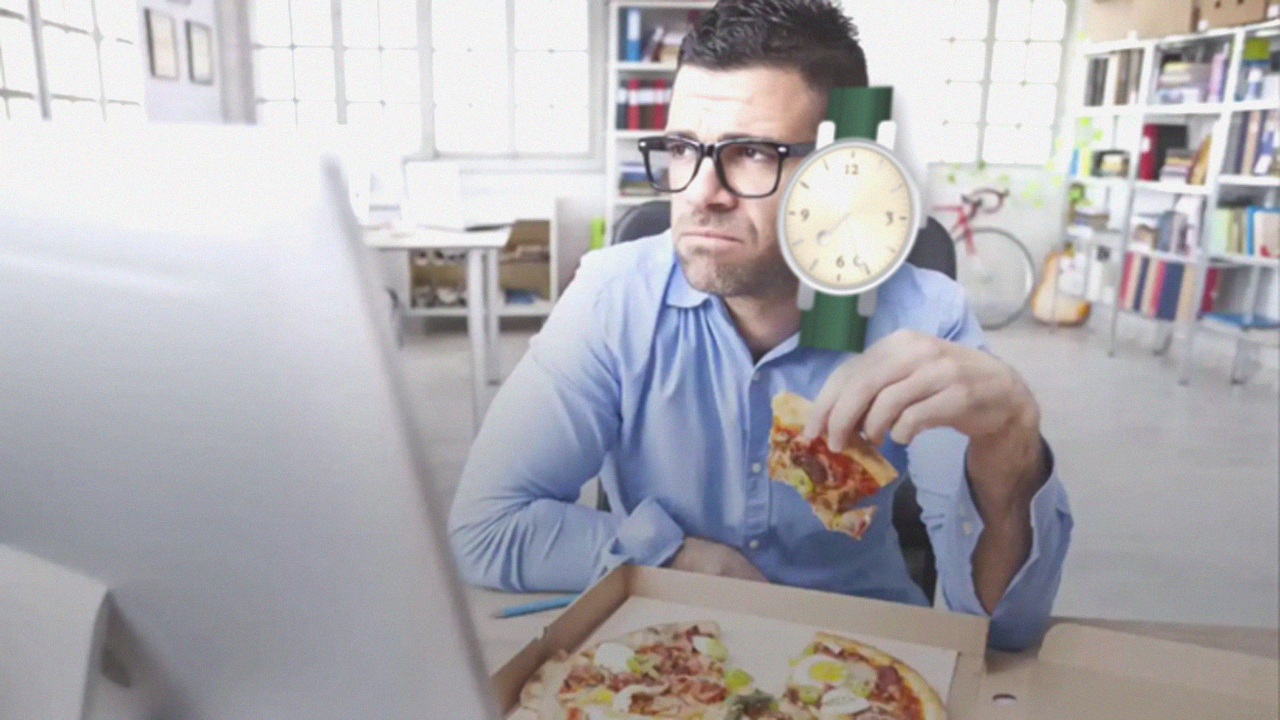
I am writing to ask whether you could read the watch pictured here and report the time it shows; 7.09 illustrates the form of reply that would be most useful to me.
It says 7.26
